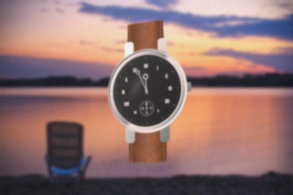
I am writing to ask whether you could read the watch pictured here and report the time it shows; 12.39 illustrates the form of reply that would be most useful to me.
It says 11.56
